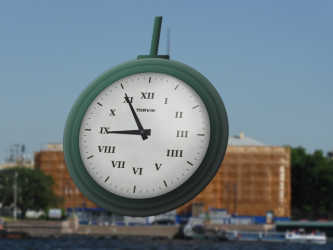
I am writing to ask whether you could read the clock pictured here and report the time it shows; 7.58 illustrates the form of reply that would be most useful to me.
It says 8.55
